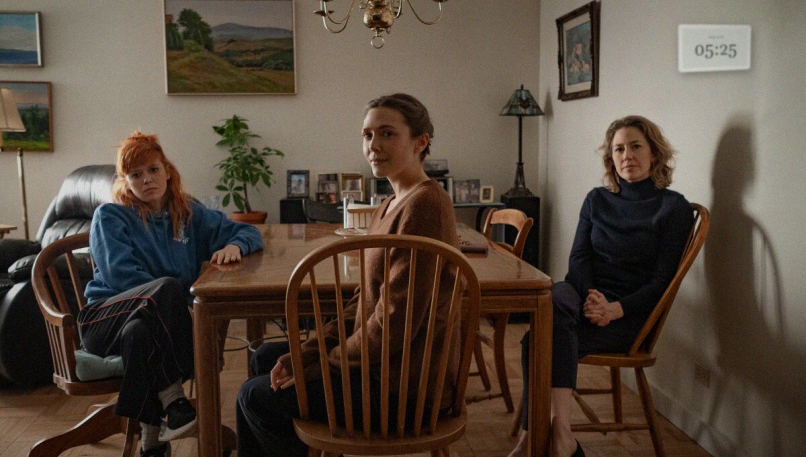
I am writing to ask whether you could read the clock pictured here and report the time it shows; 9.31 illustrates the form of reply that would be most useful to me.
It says 5.25
